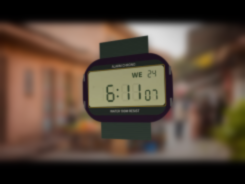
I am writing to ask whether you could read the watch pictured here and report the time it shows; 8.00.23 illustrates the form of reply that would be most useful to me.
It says 6.11.07
